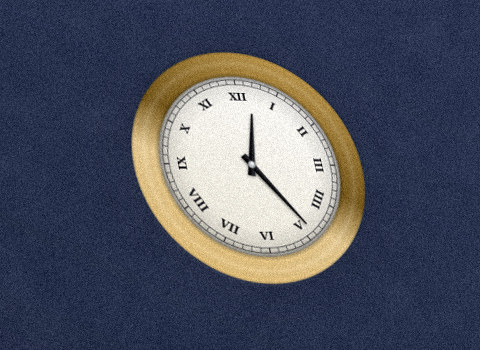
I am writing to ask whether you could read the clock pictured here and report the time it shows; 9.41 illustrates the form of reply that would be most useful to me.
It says 12.24
